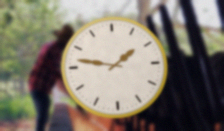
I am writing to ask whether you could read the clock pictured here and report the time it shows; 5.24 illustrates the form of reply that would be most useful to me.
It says 1.47
